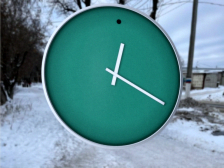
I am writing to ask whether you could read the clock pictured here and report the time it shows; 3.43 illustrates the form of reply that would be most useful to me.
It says 12.19
